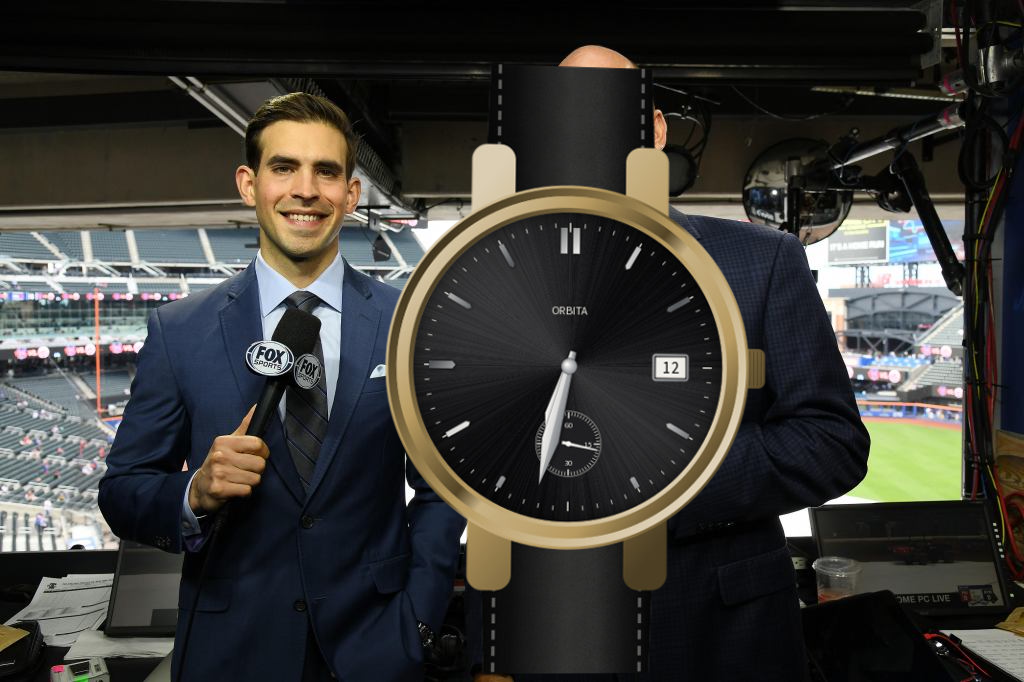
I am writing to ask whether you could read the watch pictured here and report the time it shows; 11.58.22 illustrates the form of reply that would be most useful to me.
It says 6.32.17
